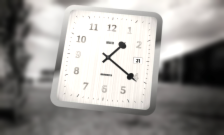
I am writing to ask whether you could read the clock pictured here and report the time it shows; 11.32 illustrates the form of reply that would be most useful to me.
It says 1.21
